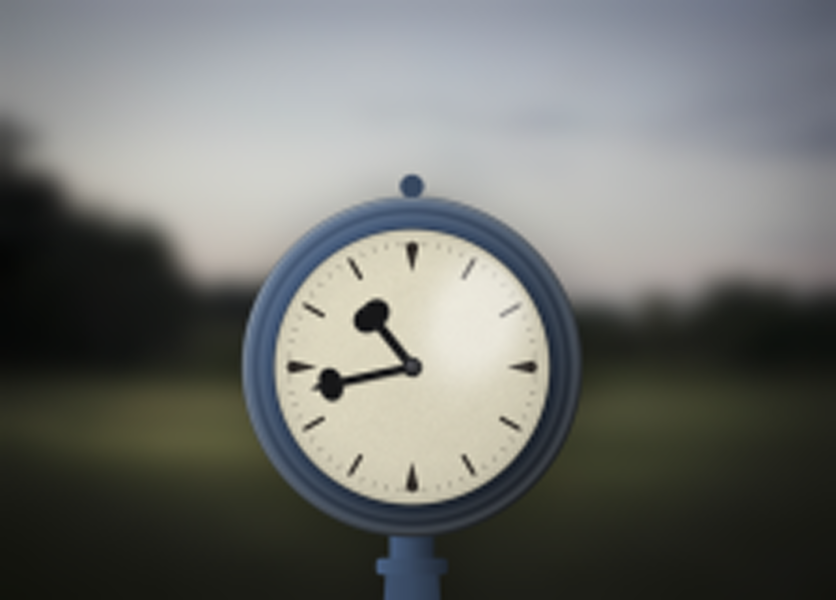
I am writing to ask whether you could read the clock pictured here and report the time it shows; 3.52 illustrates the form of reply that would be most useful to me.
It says 10.43
